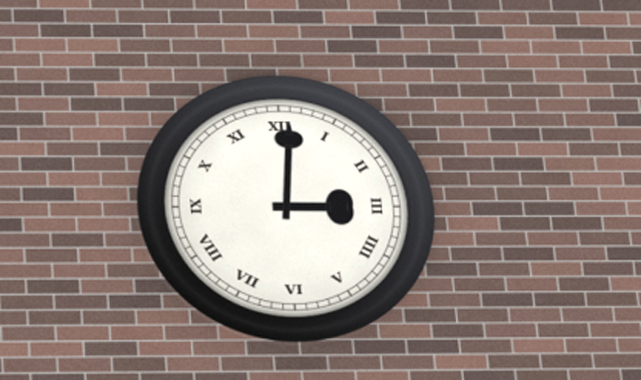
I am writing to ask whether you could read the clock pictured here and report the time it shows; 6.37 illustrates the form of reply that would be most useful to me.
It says 3.01
